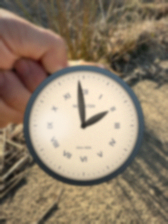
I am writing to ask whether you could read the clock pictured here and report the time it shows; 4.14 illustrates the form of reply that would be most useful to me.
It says 1.59
